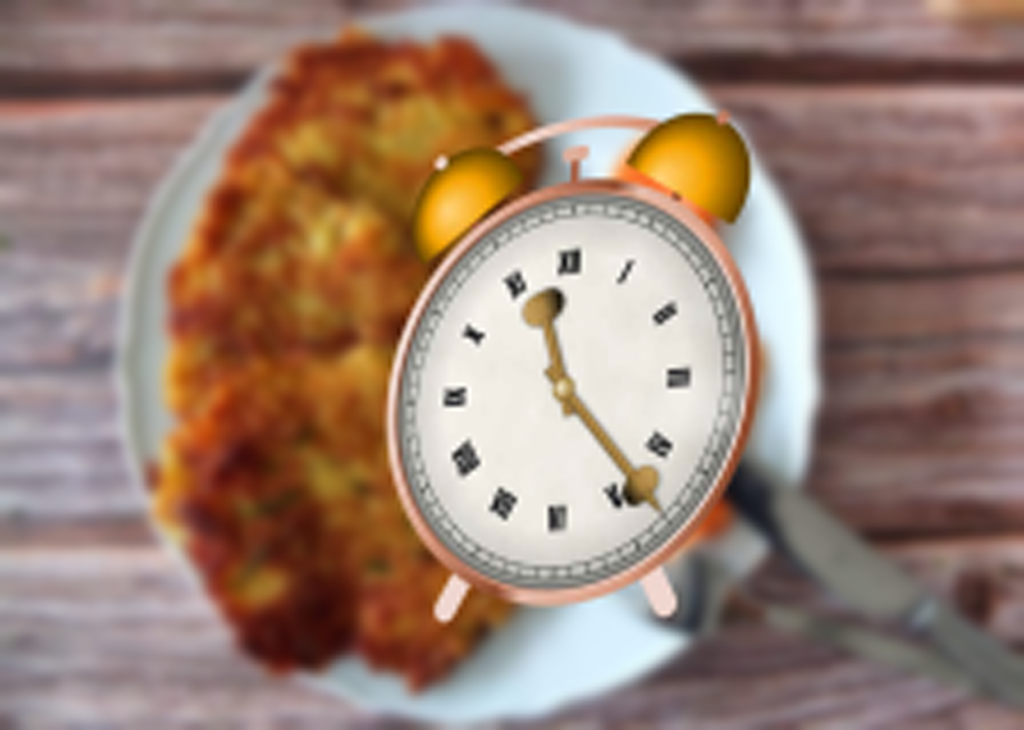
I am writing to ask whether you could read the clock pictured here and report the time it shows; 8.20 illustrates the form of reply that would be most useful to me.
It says 11.23
